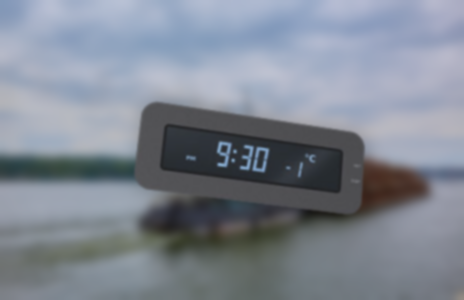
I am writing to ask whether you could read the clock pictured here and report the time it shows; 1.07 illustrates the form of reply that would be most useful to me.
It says 9.30
